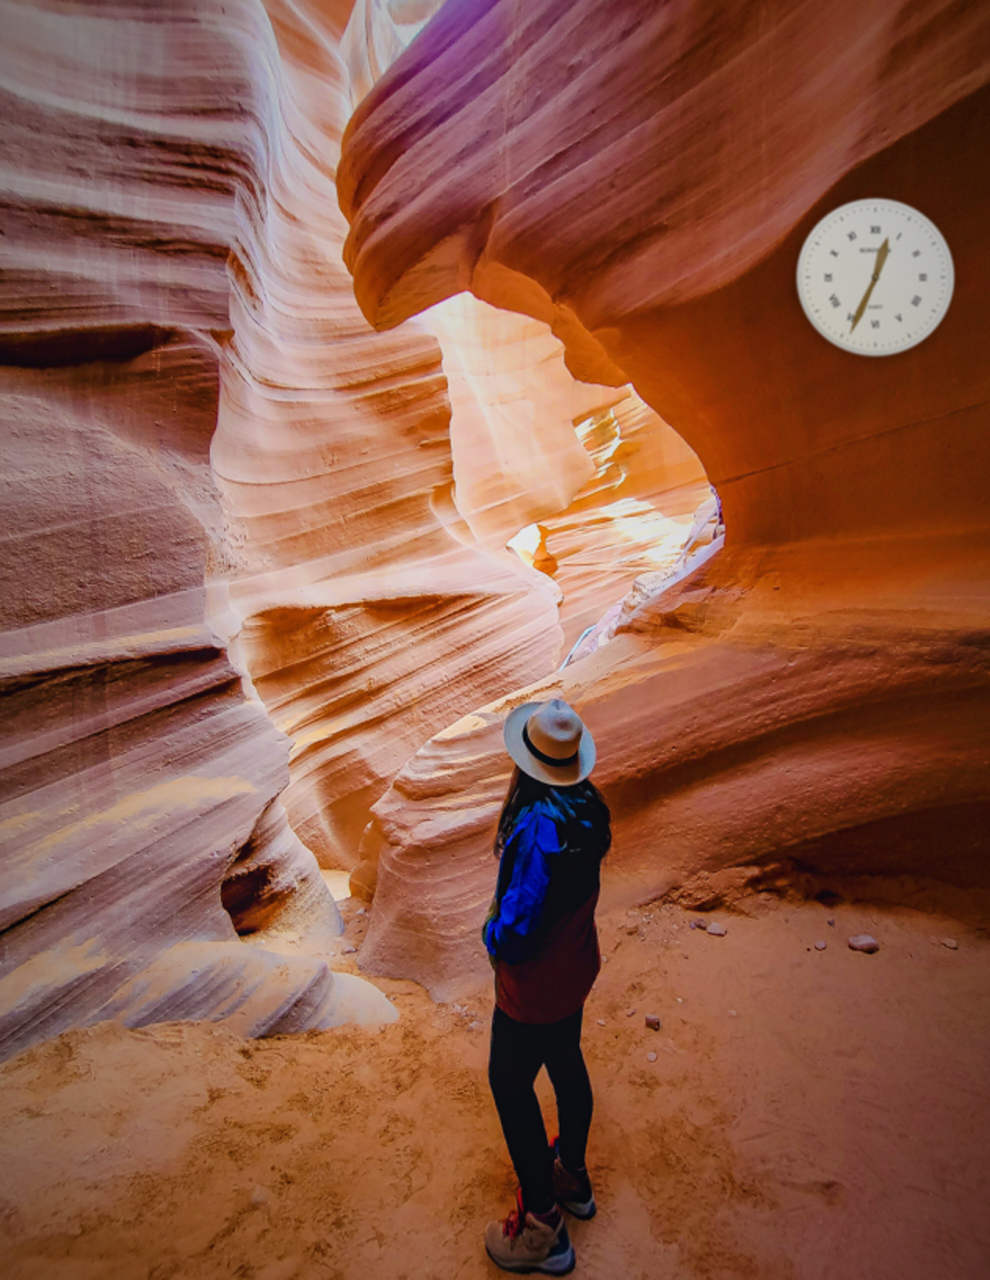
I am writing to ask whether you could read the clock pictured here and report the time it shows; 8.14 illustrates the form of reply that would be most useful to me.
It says 12.34
